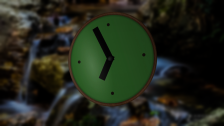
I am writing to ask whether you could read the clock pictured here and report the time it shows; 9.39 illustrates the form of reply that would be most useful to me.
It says 6.56
